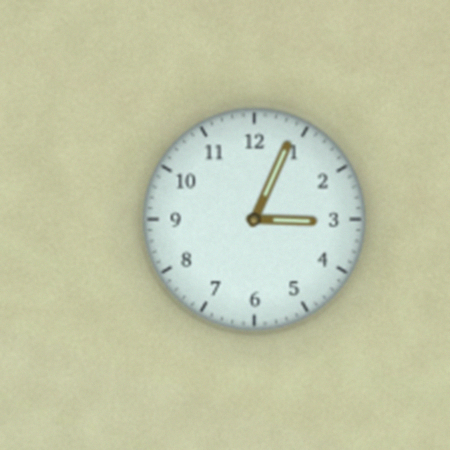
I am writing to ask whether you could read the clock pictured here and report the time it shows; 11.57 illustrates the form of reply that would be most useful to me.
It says 3.04
